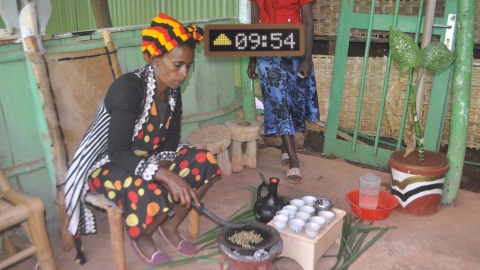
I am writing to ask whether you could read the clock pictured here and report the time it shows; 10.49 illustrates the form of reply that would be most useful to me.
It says 9.54
